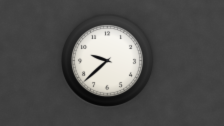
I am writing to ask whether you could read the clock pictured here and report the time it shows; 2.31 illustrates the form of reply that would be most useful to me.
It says 9.38
